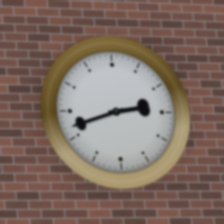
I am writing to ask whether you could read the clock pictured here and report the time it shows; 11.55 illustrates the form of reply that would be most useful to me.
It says 2.42
